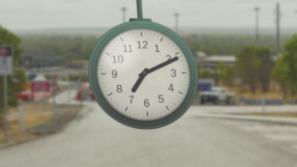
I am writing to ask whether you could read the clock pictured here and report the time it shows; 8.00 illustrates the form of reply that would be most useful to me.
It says 7.11
